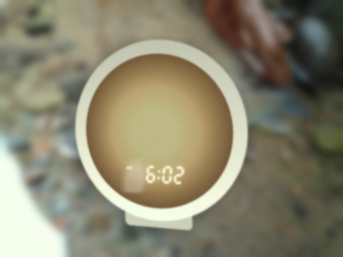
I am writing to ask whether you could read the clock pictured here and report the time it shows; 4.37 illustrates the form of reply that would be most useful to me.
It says 6.02
